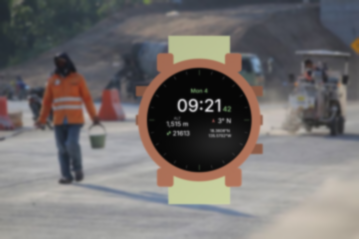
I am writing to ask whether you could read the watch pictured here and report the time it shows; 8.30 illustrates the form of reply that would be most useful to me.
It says 9.21
